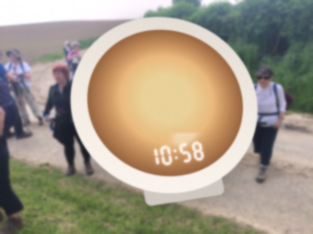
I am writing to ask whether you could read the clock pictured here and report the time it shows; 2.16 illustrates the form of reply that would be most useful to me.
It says 10.58
